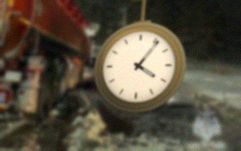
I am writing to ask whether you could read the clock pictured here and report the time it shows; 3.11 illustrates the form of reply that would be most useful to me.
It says 4.06
